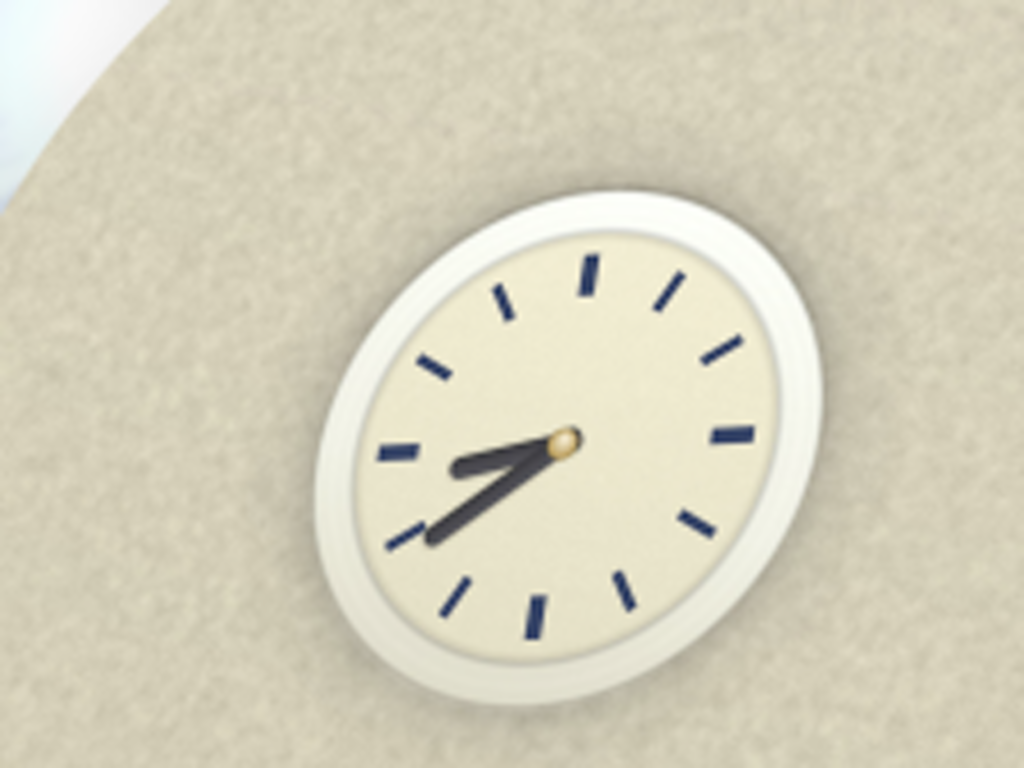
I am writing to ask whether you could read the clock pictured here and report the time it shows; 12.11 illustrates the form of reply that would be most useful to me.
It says 8.39
